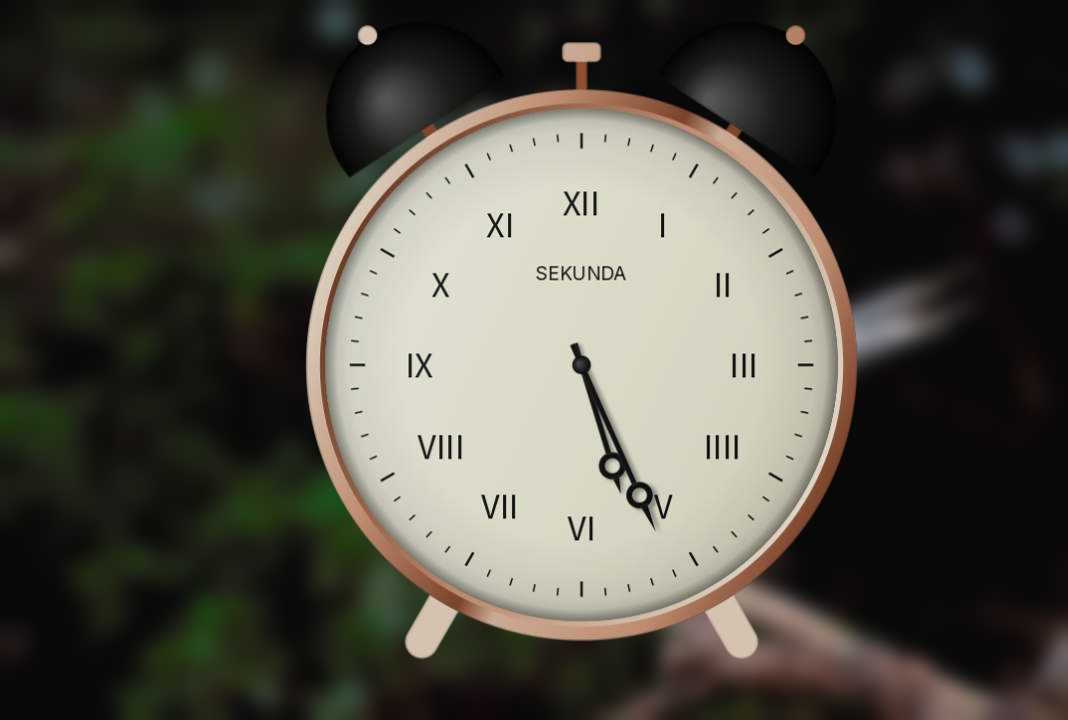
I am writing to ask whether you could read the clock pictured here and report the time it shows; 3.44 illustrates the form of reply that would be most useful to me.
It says 5.26
